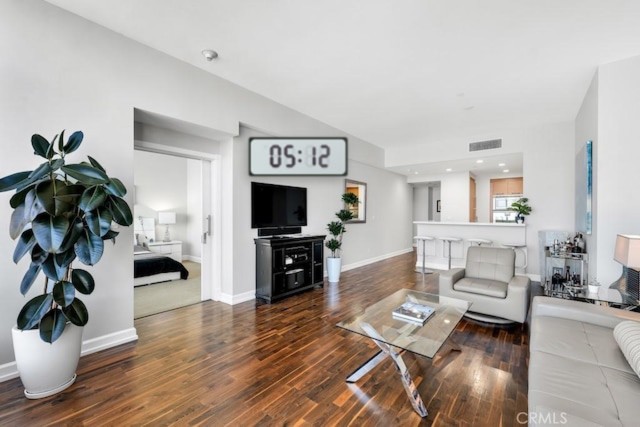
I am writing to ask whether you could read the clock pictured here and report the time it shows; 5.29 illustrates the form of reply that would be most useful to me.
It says 5.12
